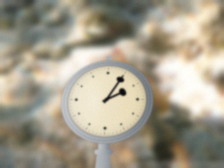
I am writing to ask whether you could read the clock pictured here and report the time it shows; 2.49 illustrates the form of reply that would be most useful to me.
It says 2.05
